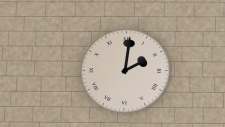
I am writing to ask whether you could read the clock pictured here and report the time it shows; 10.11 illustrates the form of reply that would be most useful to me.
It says 2.01
